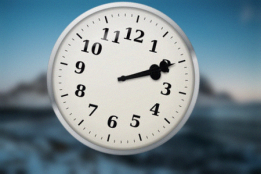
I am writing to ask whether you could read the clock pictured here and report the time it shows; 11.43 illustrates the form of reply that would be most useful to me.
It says 2.10
